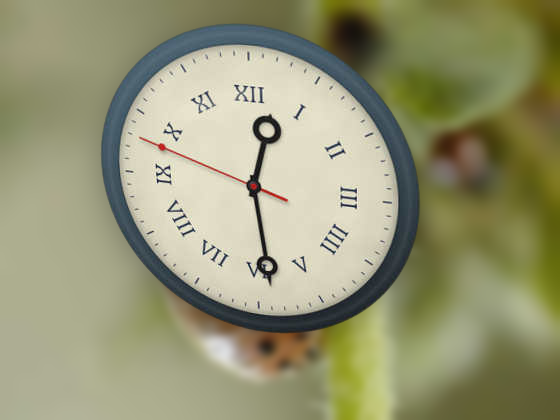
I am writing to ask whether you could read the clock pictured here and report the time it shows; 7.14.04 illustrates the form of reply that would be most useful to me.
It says 12.28.48
